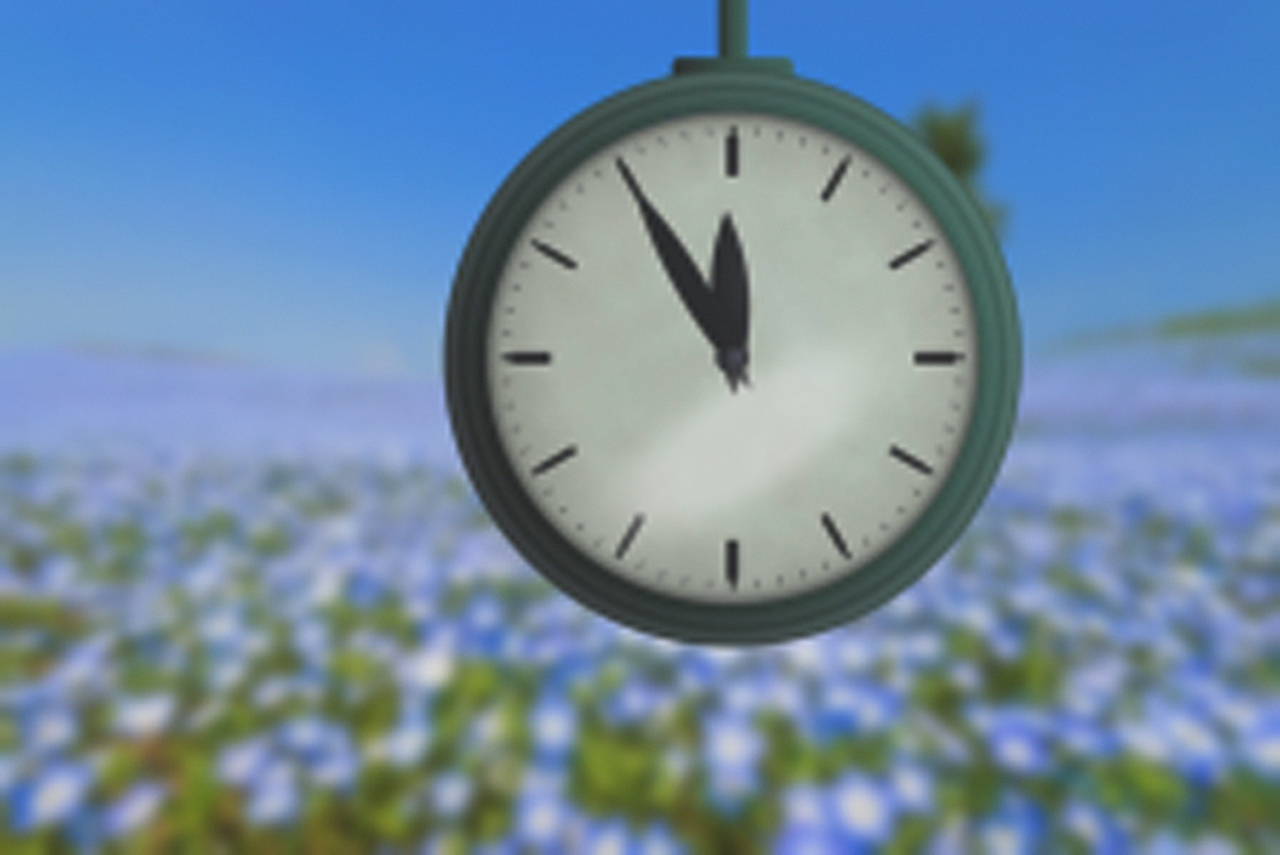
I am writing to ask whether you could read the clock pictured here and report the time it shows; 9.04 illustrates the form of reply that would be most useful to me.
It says 11.55
